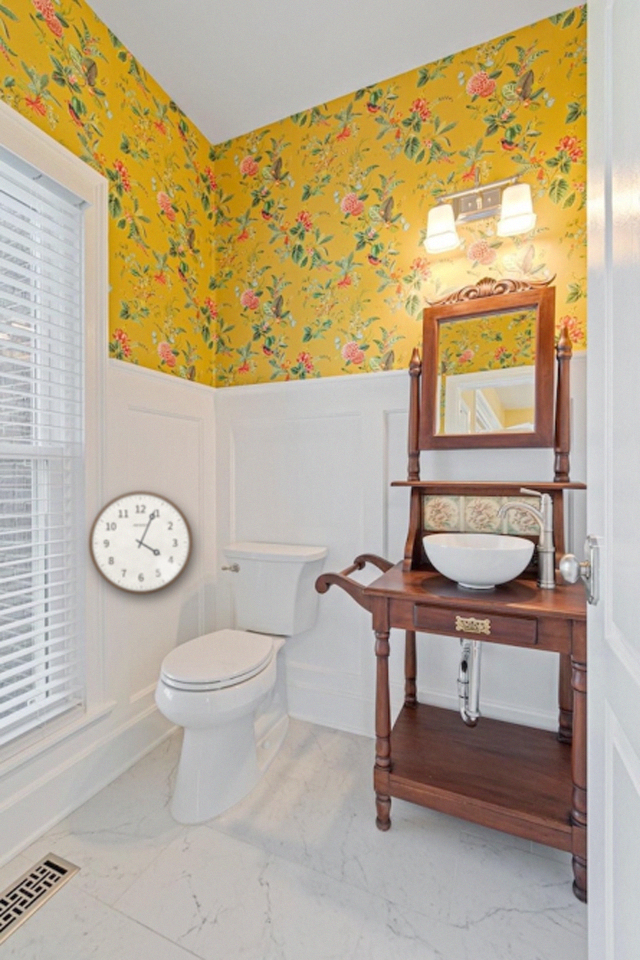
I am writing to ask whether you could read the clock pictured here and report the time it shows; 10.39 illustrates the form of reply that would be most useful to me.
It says 4.04
